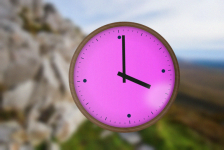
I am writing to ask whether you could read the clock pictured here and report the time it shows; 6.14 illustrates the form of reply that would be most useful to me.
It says 4.01
